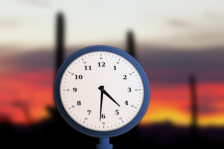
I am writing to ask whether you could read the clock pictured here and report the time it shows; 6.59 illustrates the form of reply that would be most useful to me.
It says 4.31
